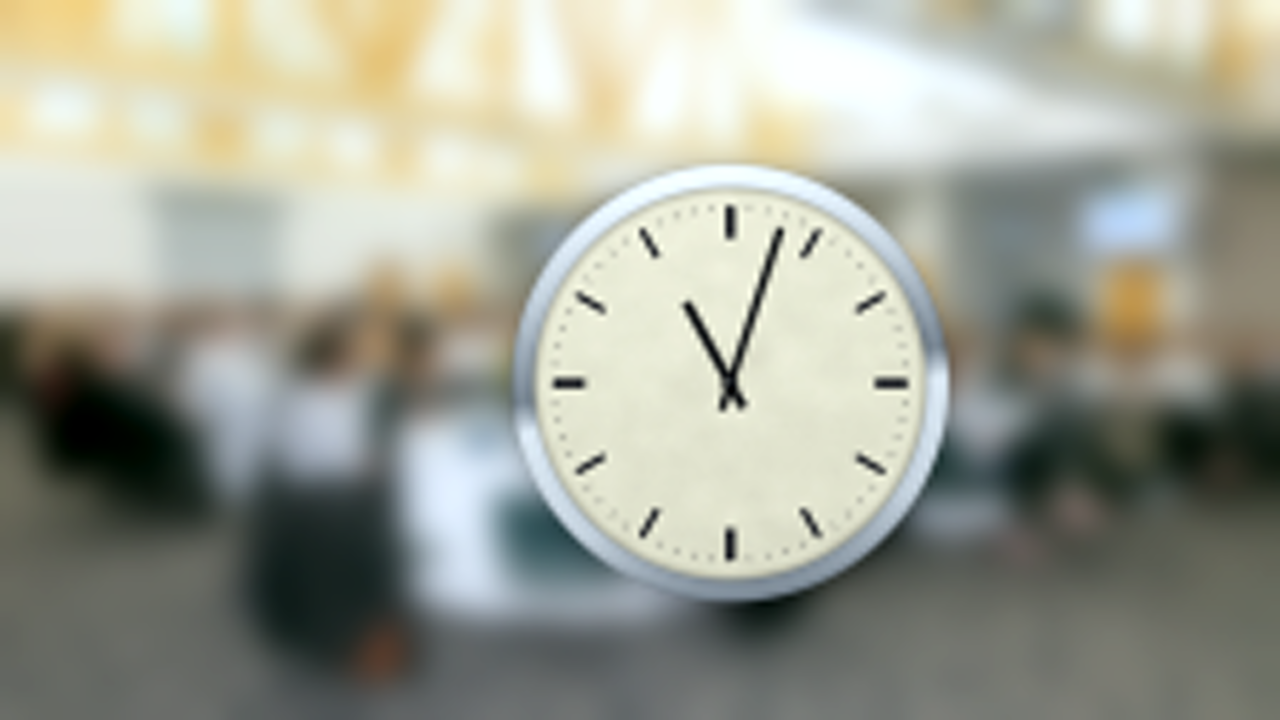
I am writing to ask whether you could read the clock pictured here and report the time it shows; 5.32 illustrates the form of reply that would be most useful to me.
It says 11.03
